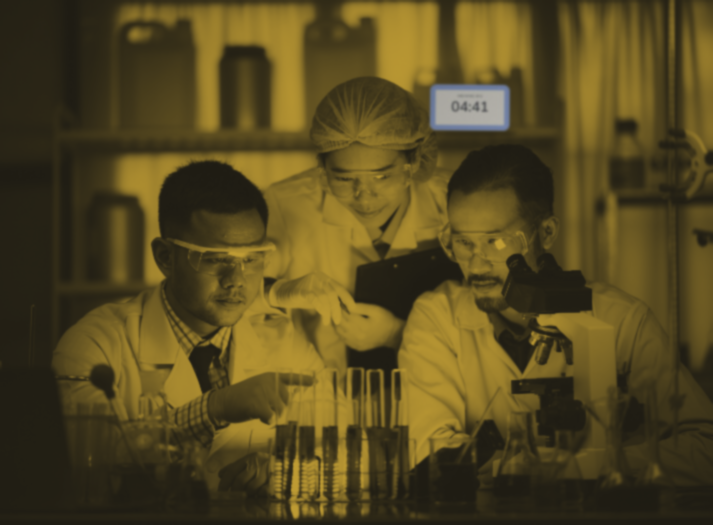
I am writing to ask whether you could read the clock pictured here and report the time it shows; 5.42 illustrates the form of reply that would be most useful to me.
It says 4.41
